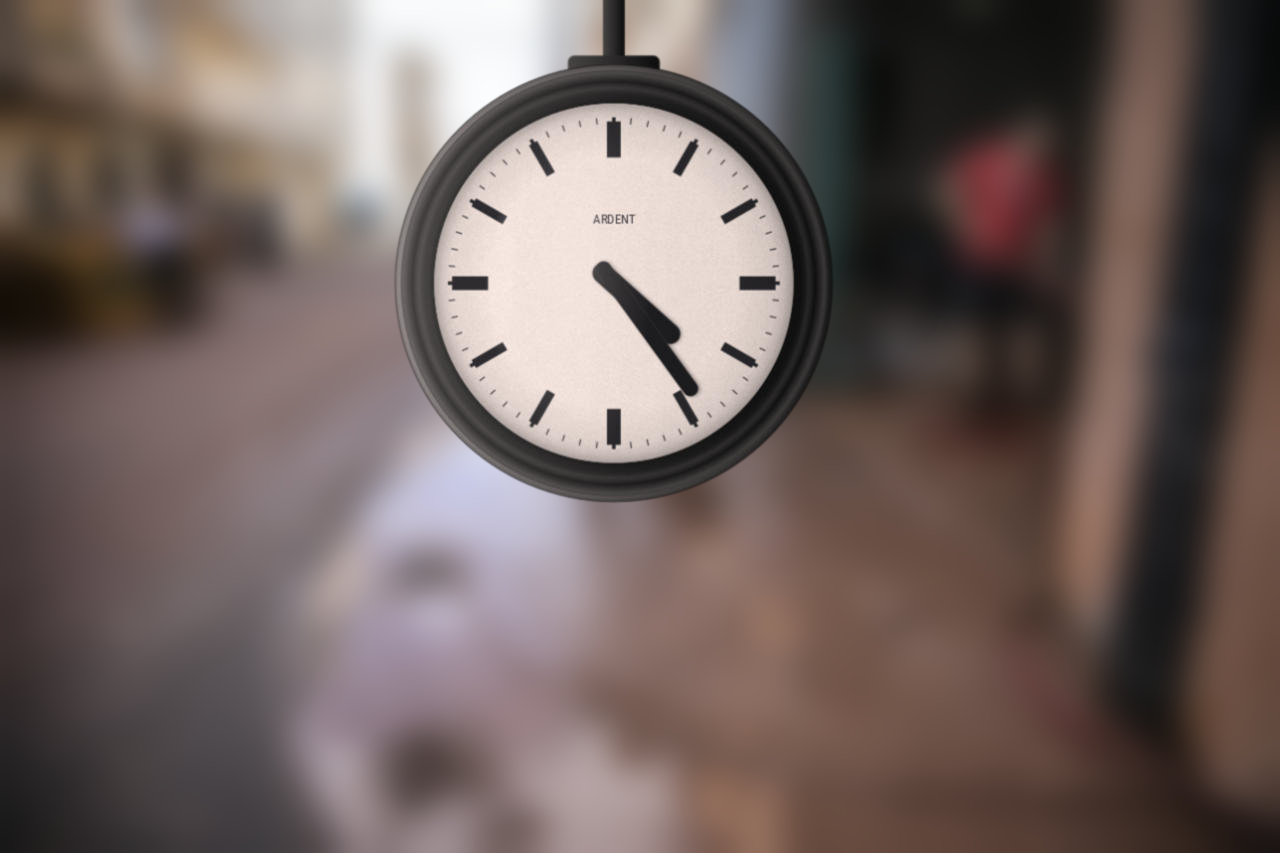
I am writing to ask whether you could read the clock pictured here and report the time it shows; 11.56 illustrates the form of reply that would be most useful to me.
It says 4.24
